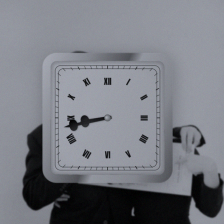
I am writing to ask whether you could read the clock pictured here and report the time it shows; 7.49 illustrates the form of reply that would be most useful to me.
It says 8.43
